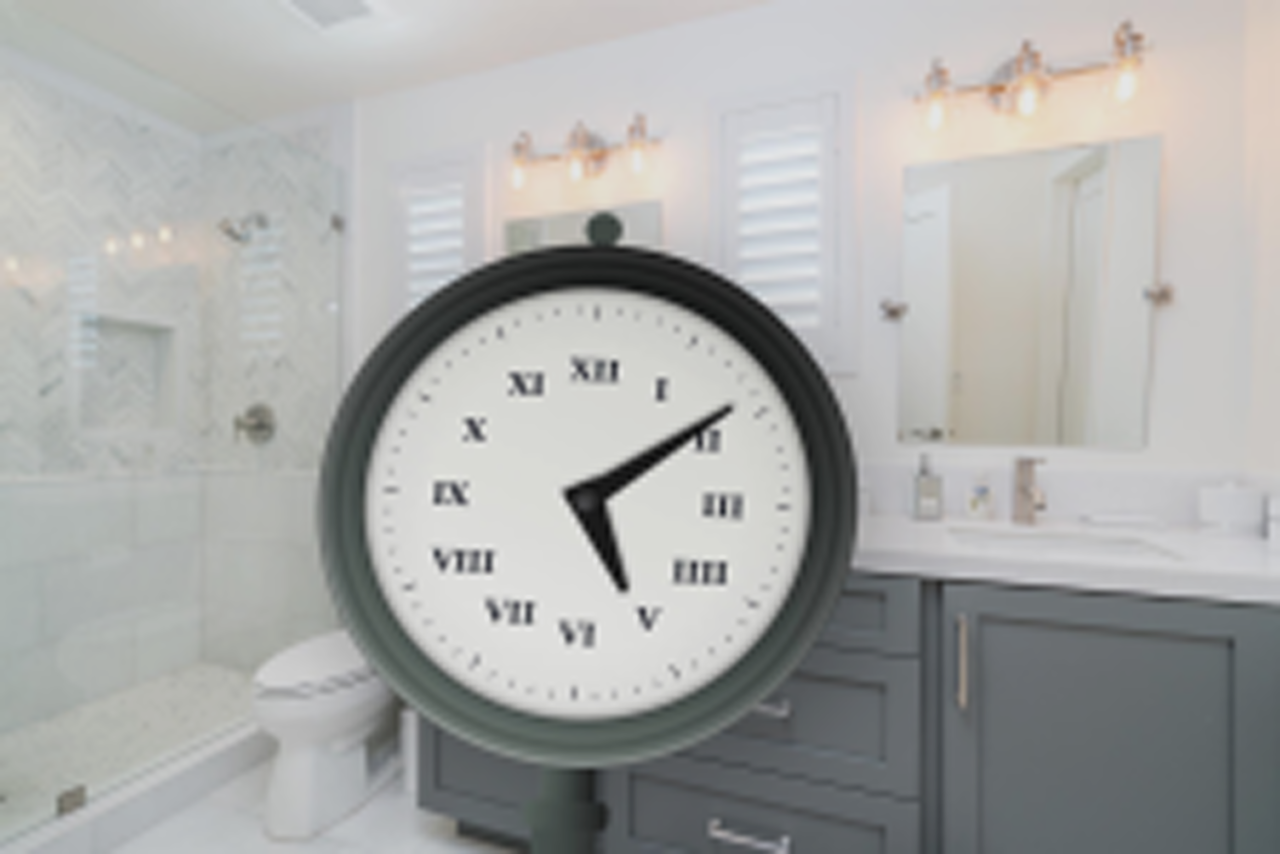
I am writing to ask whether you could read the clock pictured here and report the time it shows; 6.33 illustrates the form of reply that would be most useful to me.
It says 5.09
